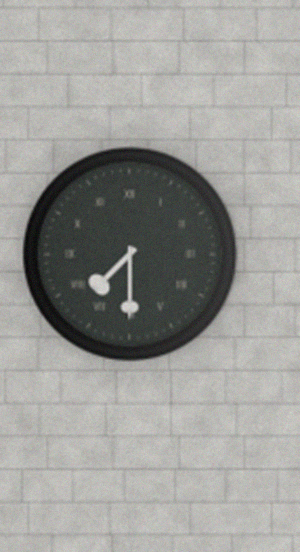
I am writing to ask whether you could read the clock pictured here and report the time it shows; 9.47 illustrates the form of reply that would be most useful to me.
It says 7.30
